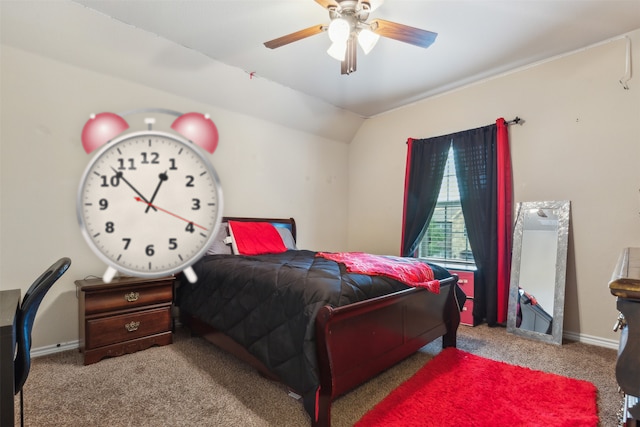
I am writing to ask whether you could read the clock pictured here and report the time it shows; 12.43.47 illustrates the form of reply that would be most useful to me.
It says 12.52.19
